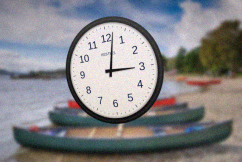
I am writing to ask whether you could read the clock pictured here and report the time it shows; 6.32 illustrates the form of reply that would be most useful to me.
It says 3.02
